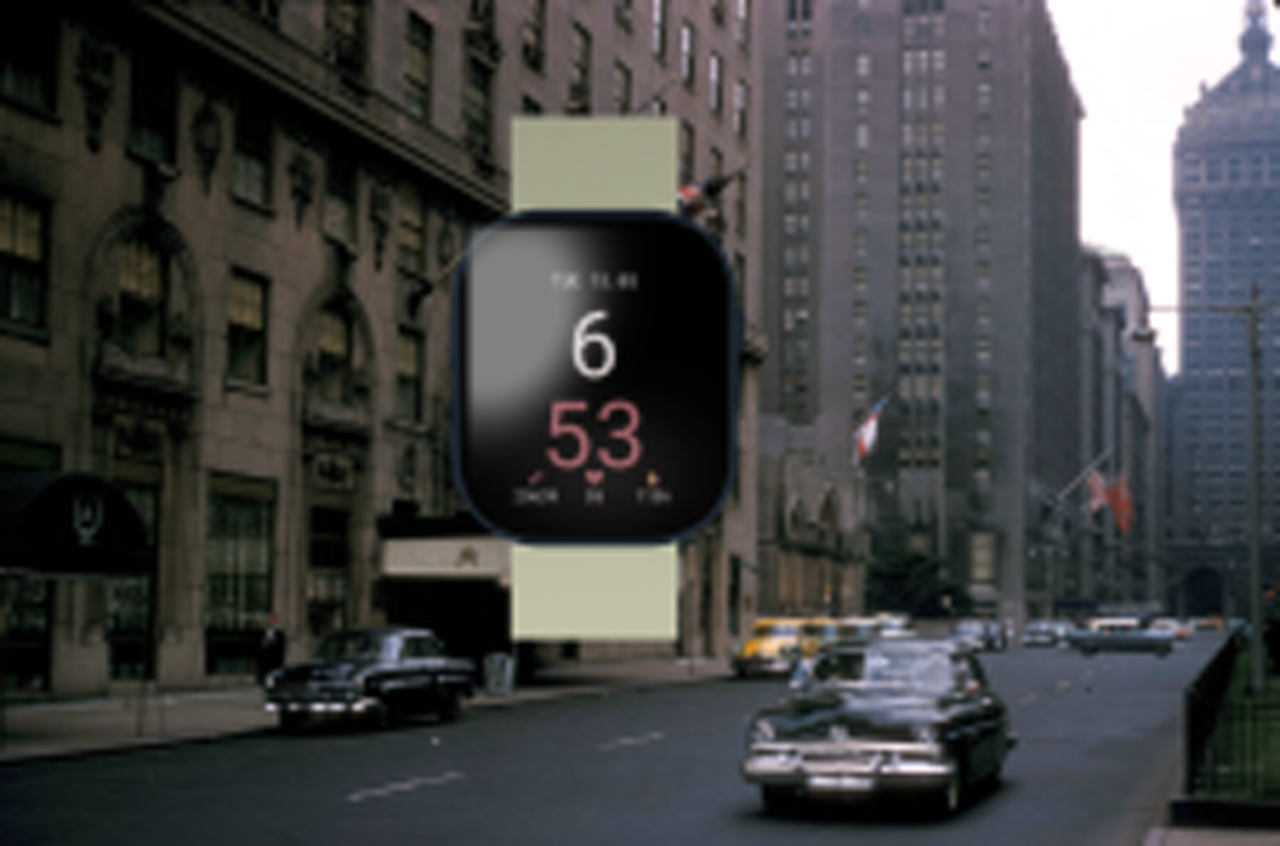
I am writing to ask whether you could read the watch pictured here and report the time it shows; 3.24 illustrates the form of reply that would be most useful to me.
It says 6.53
